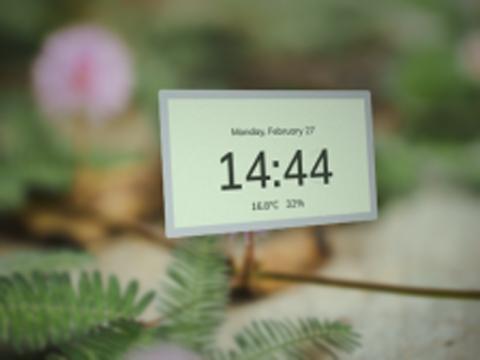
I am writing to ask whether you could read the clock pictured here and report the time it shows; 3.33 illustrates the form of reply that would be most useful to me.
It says 14.44
